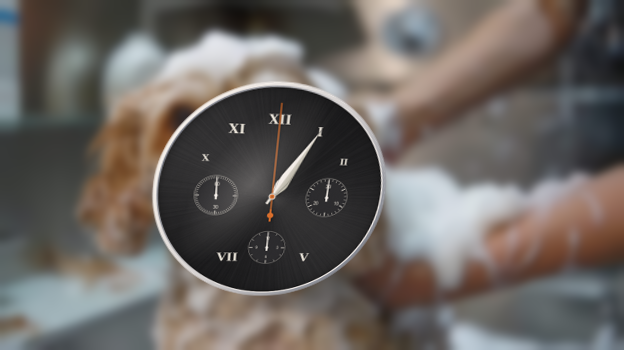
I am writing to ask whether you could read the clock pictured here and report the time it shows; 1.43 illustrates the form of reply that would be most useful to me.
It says 1.05
